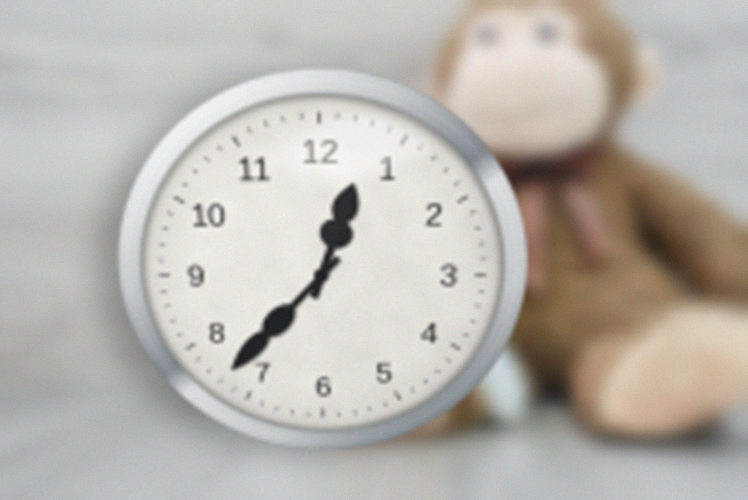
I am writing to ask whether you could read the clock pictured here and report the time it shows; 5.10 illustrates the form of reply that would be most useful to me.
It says 12.37
